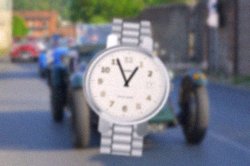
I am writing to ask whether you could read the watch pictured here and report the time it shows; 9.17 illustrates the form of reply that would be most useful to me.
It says 12.56
